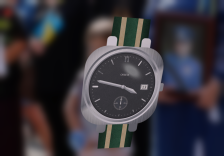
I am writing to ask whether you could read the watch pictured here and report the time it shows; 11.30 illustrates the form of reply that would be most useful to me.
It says 3.47
